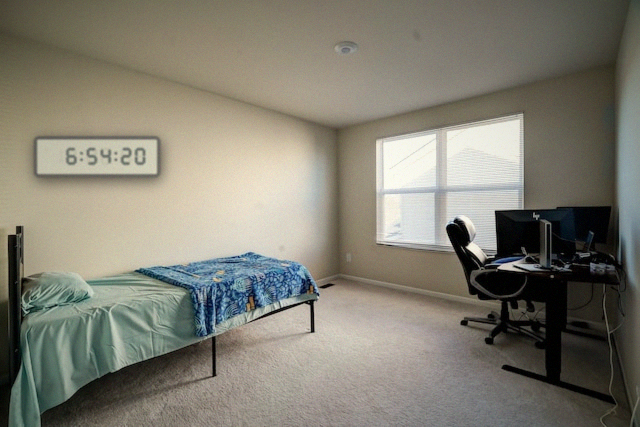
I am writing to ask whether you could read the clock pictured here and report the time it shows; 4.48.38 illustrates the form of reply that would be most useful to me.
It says 6.54.20
